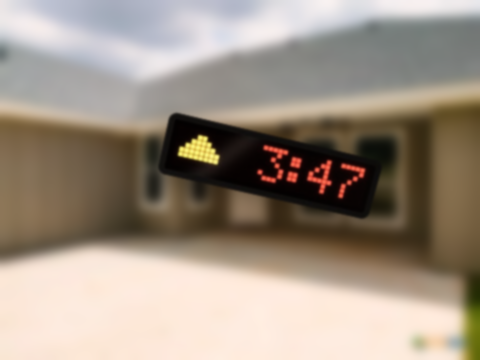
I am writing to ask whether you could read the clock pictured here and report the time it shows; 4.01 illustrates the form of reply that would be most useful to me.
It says 3.47
